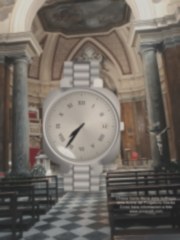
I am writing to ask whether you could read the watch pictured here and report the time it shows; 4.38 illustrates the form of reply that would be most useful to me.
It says 7.36
